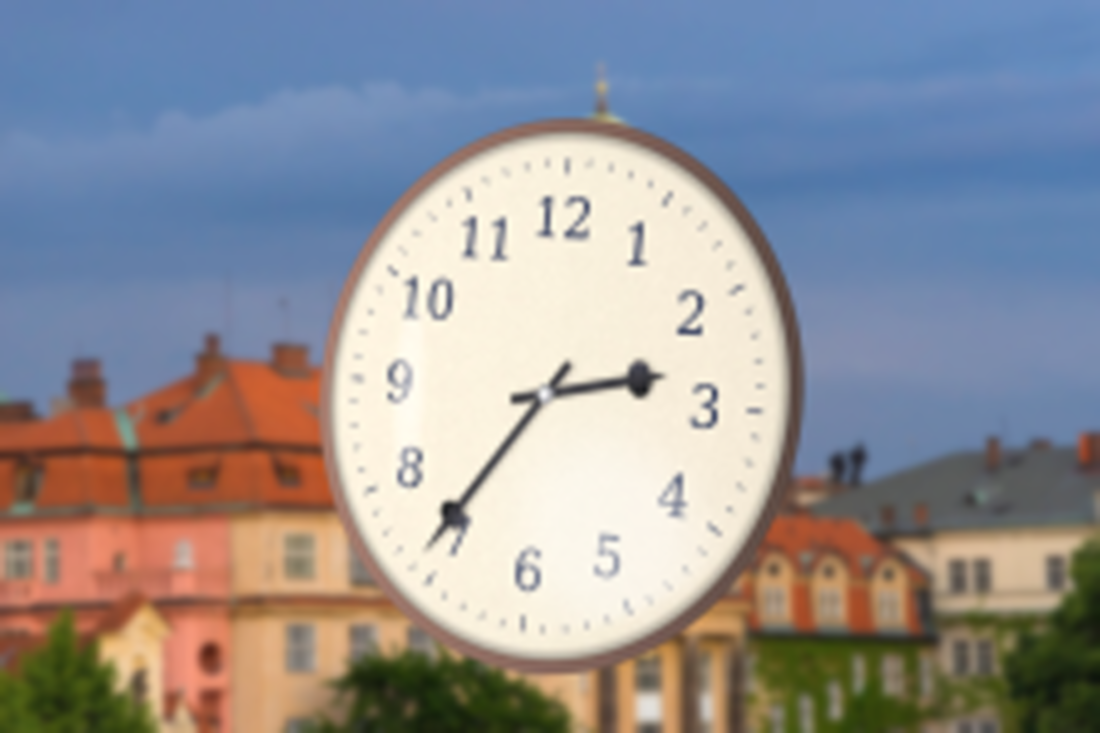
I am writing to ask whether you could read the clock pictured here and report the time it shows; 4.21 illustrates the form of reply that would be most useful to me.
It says 2.36
